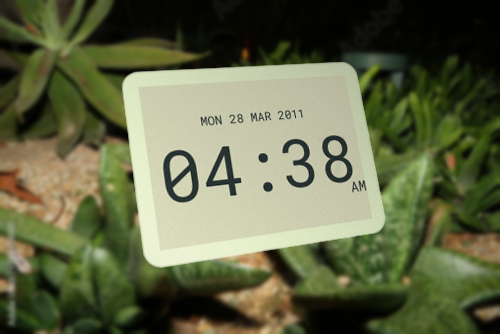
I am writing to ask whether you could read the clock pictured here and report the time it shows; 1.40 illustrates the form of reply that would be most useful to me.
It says 4.38
